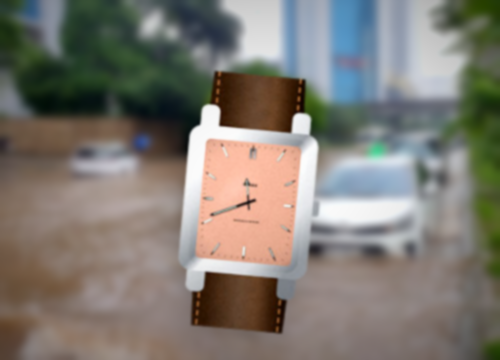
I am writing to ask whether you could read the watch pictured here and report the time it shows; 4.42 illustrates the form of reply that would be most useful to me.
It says 11.41
